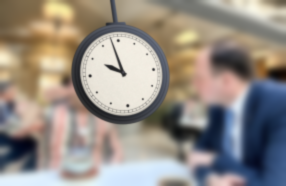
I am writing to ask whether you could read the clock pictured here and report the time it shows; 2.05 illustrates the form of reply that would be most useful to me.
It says 9.58
